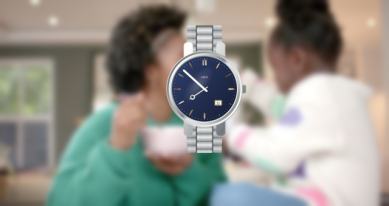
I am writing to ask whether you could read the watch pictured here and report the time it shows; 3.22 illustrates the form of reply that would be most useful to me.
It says 7.52
